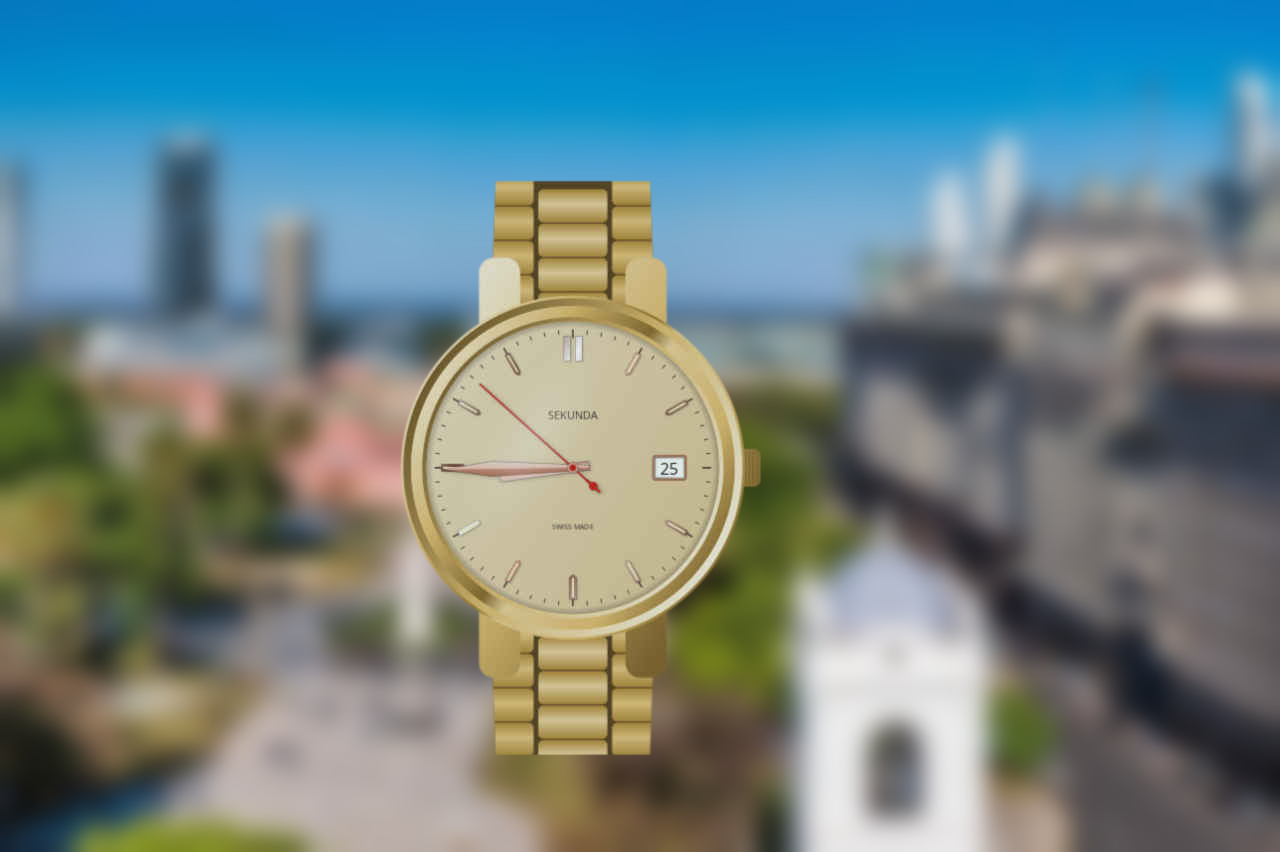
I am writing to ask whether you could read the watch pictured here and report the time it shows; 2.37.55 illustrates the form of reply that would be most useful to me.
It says 8.44.52
